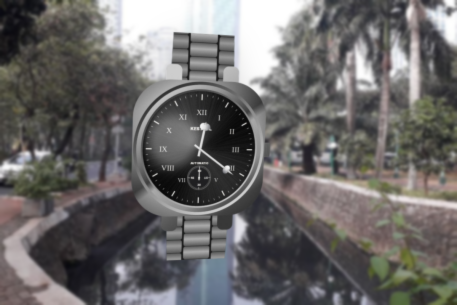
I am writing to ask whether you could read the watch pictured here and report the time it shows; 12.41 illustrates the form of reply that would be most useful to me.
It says 12.21
